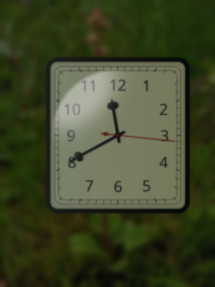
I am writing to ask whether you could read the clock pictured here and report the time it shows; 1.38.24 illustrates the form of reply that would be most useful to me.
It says 11.40.16
